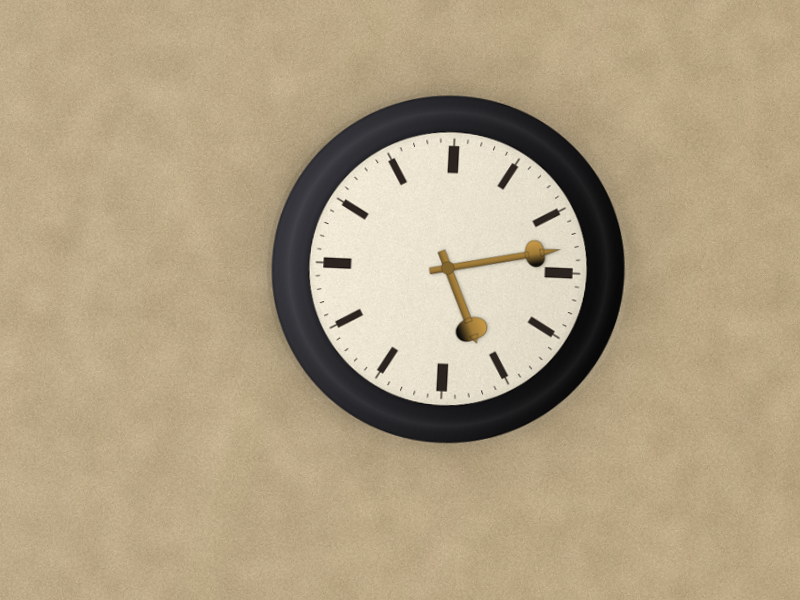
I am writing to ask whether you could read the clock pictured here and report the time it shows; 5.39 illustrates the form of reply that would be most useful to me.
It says 5.13
